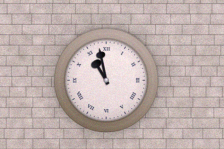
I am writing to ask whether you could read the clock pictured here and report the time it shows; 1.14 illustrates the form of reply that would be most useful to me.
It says 10.58
